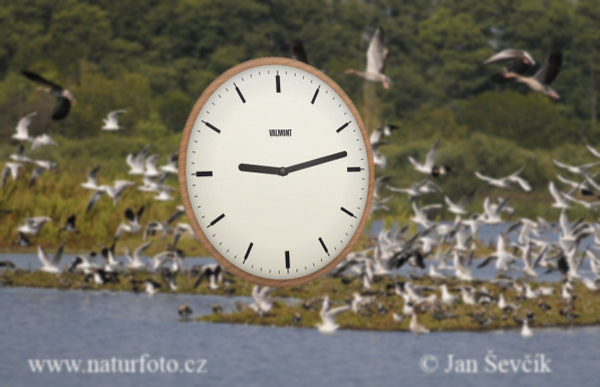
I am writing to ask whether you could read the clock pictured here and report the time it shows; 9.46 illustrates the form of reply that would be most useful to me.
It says 9.13
